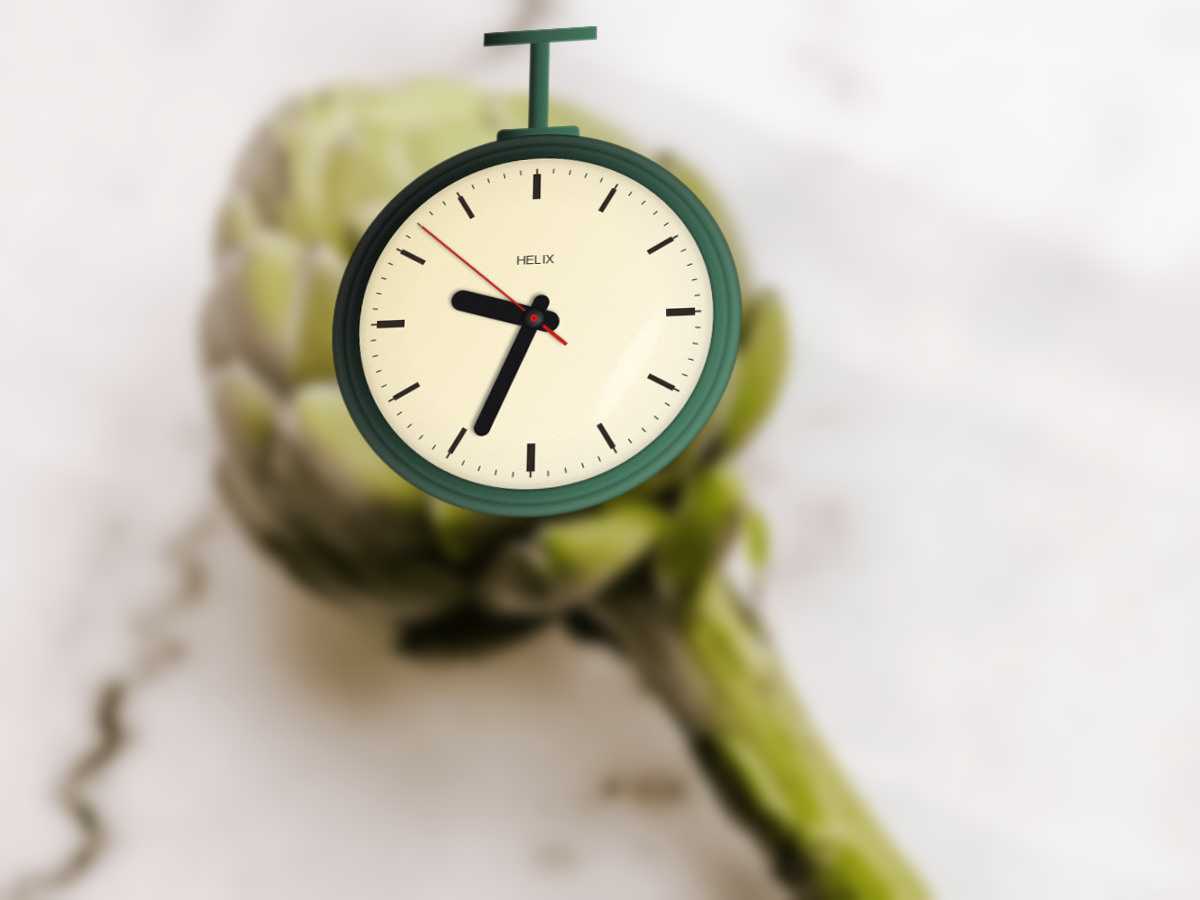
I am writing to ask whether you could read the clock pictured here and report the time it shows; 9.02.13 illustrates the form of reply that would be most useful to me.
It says 9.33.52
